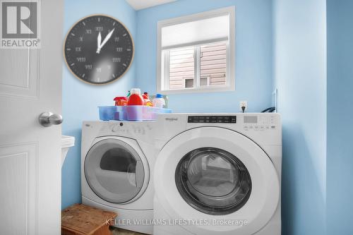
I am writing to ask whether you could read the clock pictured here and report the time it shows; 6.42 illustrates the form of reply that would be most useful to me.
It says 12.06
